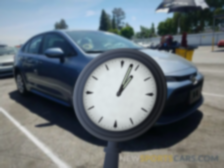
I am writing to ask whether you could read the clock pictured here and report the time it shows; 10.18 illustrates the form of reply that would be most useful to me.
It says 1.03
